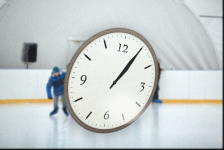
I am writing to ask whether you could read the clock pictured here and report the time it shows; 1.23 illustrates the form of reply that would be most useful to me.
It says 1.05
